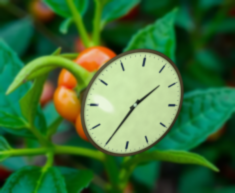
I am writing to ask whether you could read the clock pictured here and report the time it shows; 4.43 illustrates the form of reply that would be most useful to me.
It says 1.35
